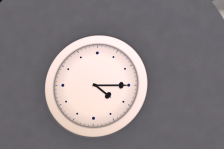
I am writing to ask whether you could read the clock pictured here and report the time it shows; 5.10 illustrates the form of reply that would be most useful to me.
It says 4.15
